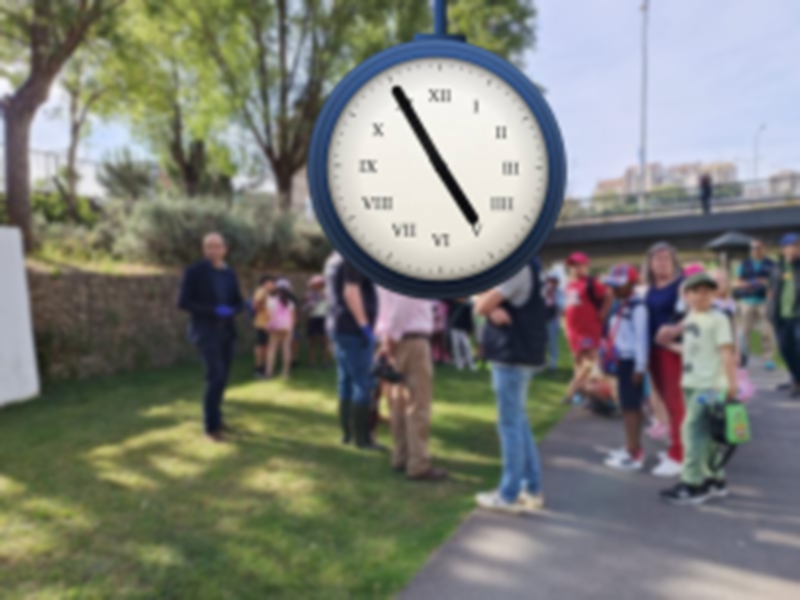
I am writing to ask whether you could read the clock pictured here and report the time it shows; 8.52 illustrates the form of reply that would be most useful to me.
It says 4.55
